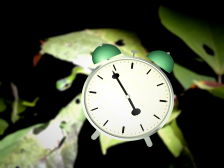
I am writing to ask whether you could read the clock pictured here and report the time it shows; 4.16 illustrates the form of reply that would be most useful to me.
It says 4.54
